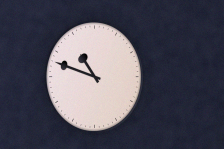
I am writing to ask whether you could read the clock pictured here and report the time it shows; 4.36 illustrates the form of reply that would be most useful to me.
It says 10.48
